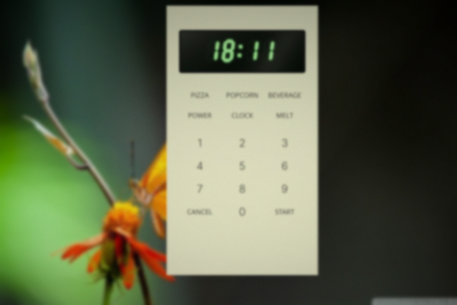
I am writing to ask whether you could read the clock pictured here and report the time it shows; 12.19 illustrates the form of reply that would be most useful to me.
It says 18.11
